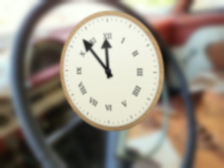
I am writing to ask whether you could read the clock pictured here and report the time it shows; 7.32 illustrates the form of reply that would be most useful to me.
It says 11.53
